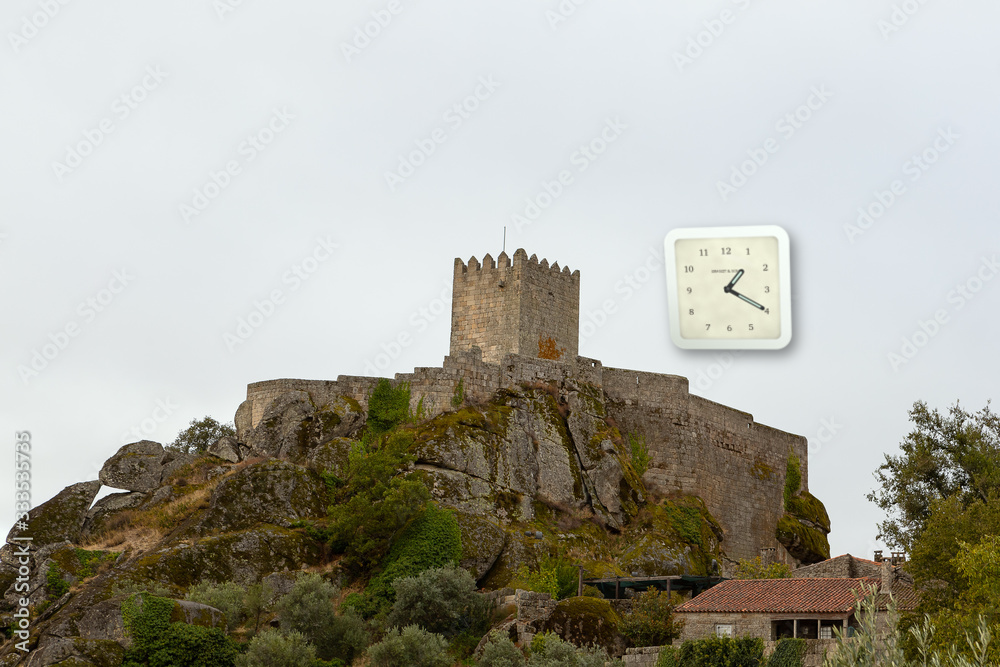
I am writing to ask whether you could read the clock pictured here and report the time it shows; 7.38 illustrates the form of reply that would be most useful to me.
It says 1.20
